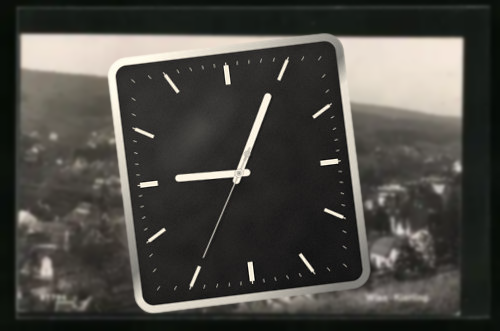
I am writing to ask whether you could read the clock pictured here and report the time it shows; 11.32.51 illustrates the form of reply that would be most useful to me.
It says 9.04.35
